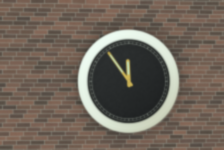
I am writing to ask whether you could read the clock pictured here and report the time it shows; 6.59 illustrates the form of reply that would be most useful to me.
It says 11.54
